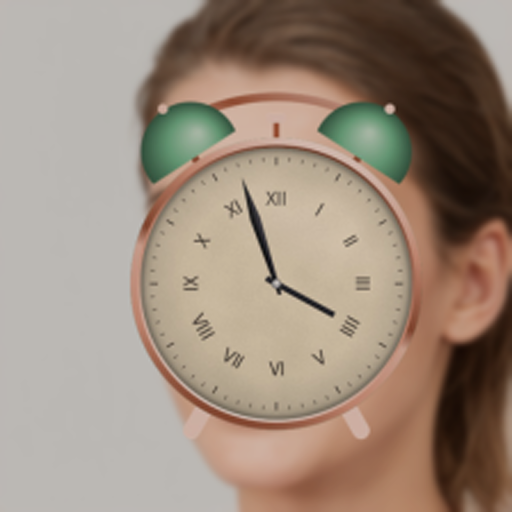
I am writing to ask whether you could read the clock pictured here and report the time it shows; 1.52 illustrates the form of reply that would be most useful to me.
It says 3.57
